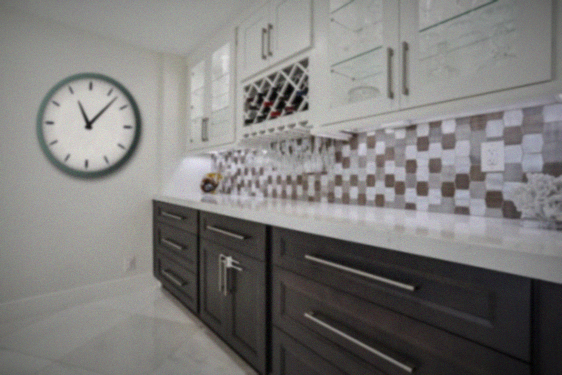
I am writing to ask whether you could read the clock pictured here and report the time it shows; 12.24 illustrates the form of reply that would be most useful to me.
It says 11.07
